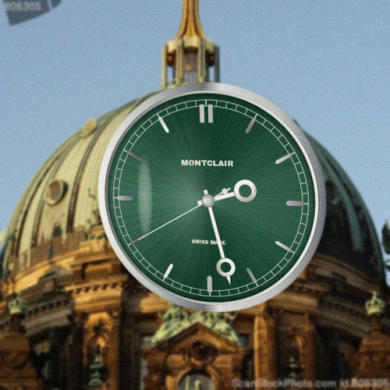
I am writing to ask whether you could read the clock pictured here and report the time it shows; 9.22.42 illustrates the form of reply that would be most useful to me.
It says 2.27.40
